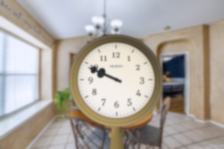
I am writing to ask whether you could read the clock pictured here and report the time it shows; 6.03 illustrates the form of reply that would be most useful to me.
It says 9.49
